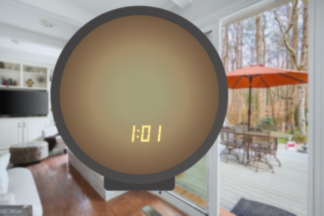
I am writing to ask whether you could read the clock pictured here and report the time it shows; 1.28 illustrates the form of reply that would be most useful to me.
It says 1.01
